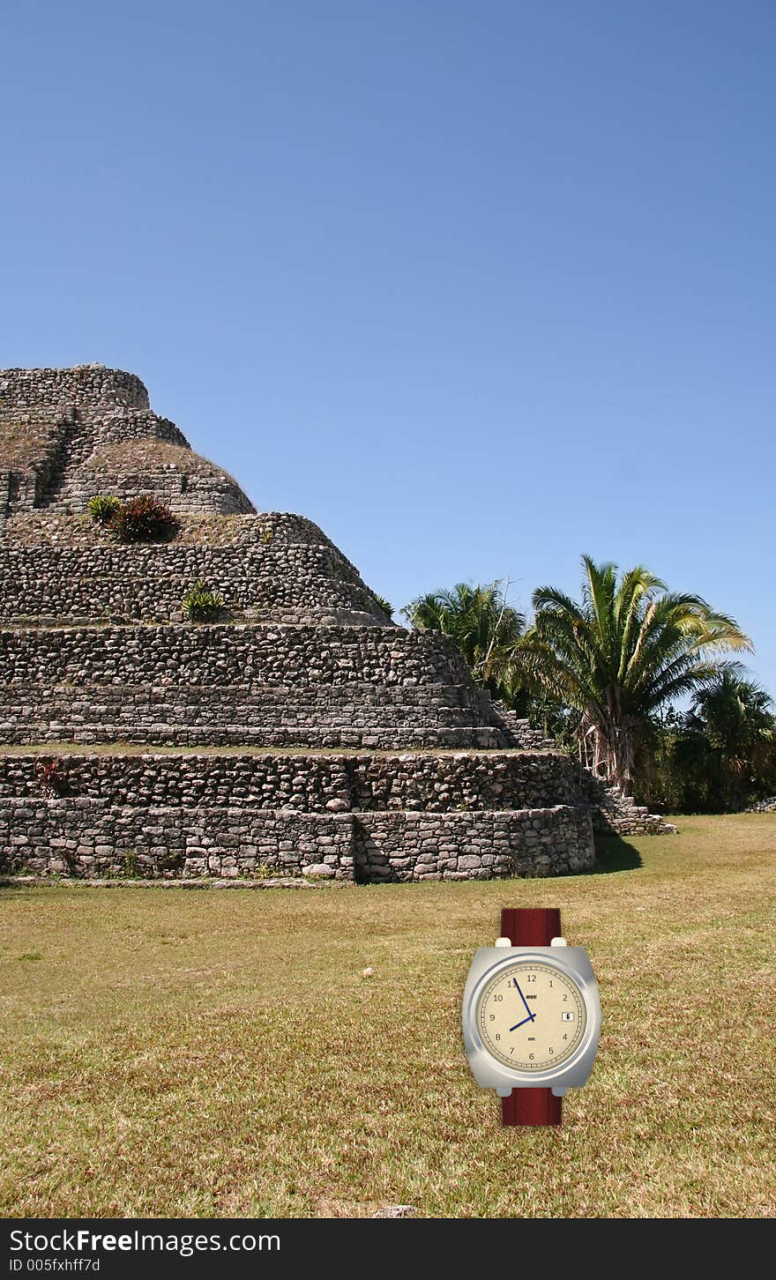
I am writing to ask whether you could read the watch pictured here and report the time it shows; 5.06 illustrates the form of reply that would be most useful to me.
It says 7.56
